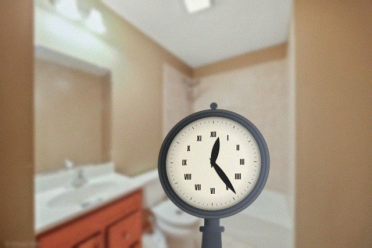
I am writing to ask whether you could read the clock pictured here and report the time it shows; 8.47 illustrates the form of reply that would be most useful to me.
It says 12.24
